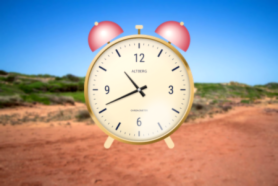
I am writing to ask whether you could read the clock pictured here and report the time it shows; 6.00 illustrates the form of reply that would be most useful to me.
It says 10.41
